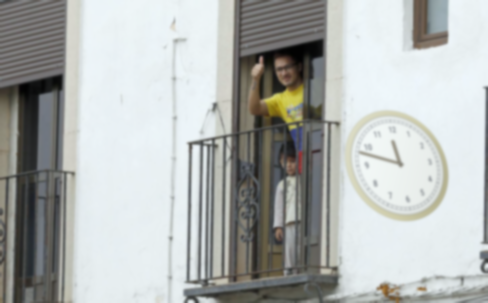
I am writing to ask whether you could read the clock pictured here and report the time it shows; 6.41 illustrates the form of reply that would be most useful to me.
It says 11.48
